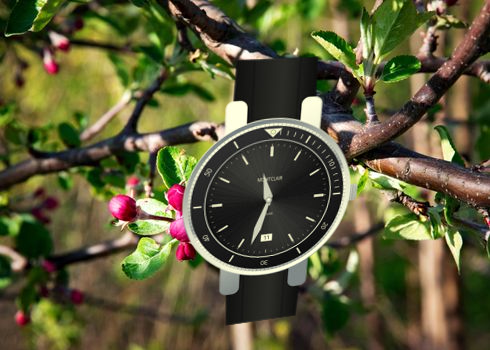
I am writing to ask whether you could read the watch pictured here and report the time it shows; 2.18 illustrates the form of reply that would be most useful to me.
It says 11.33
